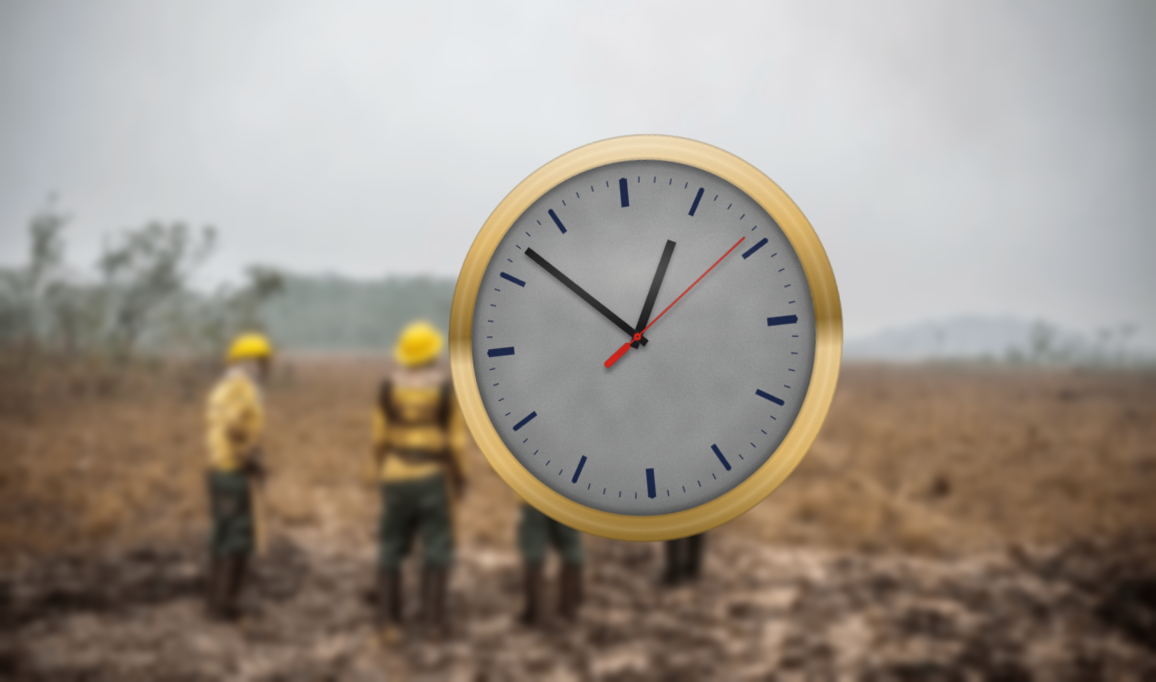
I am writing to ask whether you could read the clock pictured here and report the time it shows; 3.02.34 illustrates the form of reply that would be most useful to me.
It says 12.52.09
